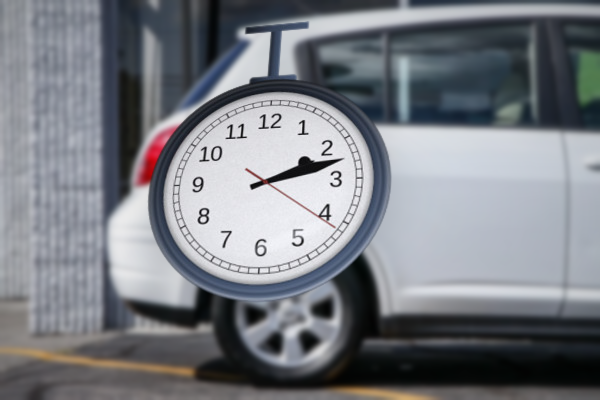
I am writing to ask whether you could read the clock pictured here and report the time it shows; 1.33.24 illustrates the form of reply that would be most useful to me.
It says 2.12.21
